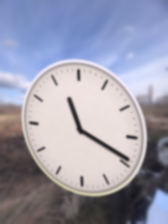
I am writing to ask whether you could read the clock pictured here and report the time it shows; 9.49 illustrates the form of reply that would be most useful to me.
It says 11.19
